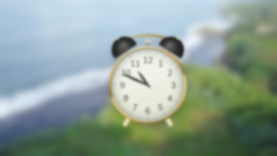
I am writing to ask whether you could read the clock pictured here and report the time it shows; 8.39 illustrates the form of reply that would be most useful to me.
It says 10.49
